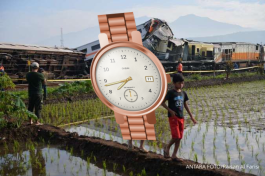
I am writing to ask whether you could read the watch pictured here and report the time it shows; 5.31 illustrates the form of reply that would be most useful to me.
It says 7.43
